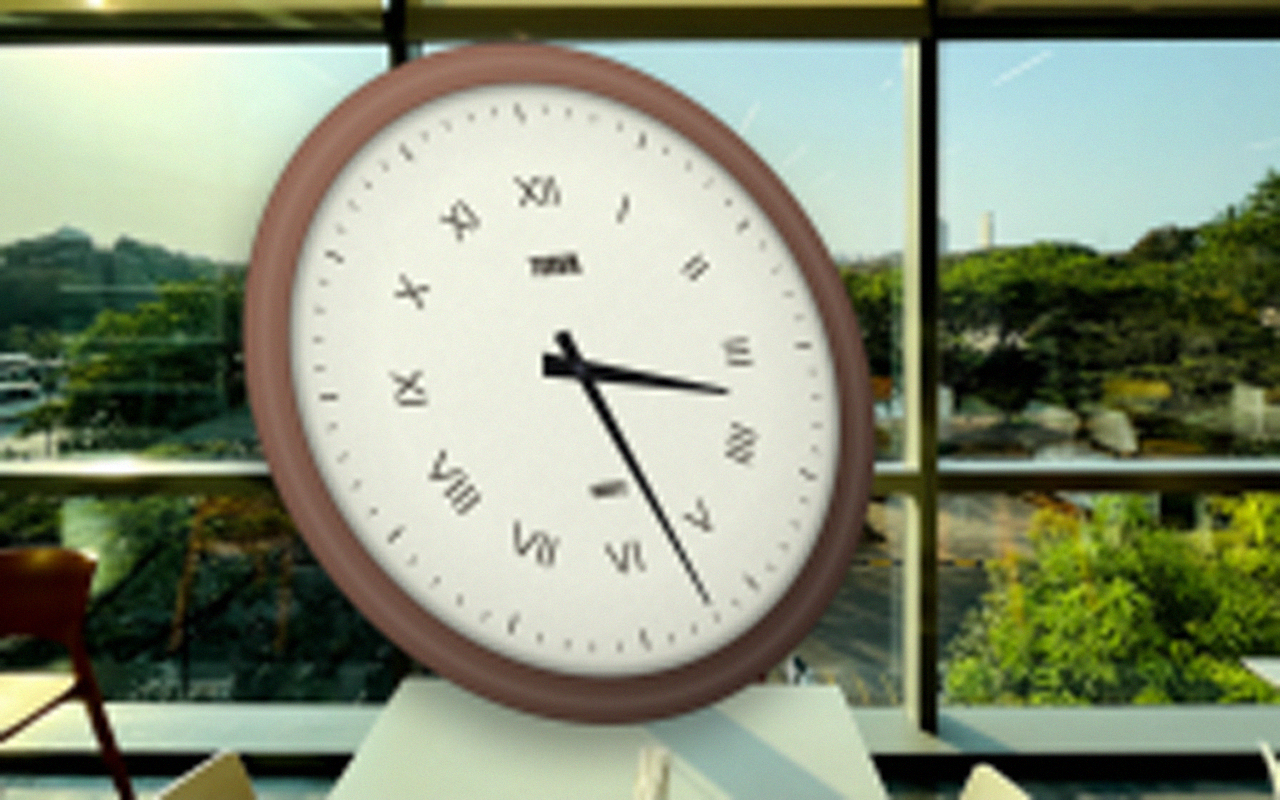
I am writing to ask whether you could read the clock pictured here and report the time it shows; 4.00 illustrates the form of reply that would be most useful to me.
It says 3.27
